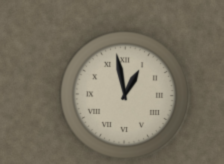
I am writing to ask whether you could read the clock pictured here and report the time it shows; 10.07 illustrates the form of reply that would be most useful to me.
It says 12.58
